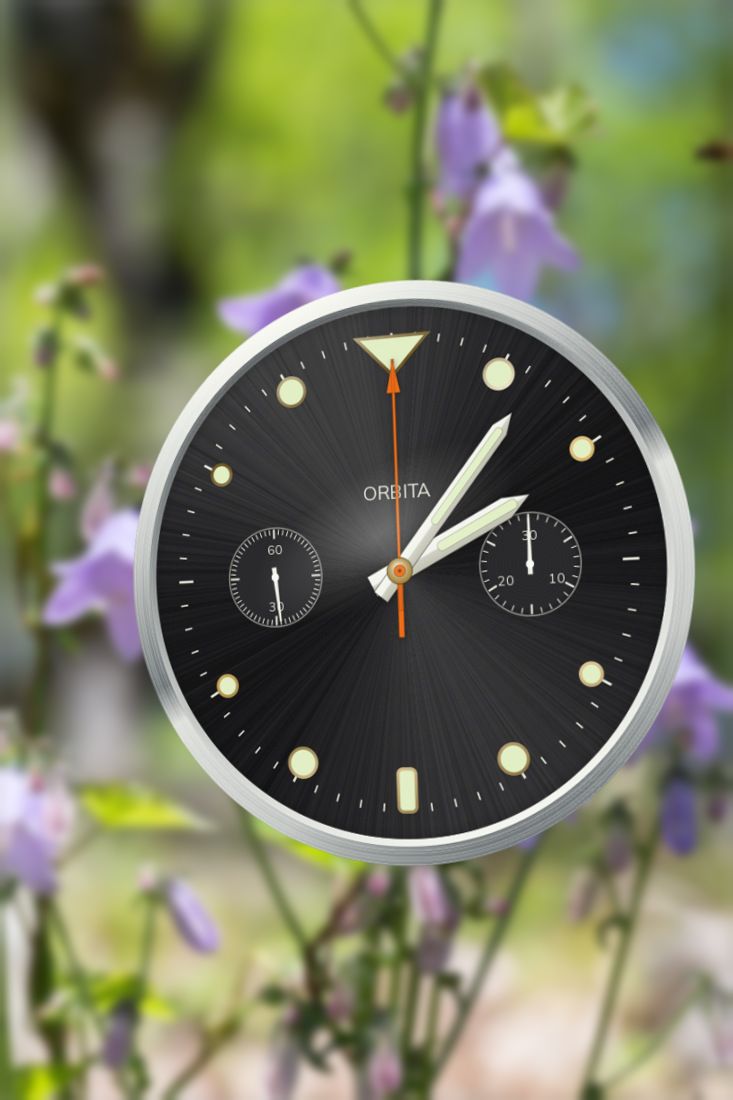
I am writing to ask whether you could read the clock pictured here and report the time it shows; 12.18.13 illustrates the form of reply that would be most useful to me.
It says 2.06.29
